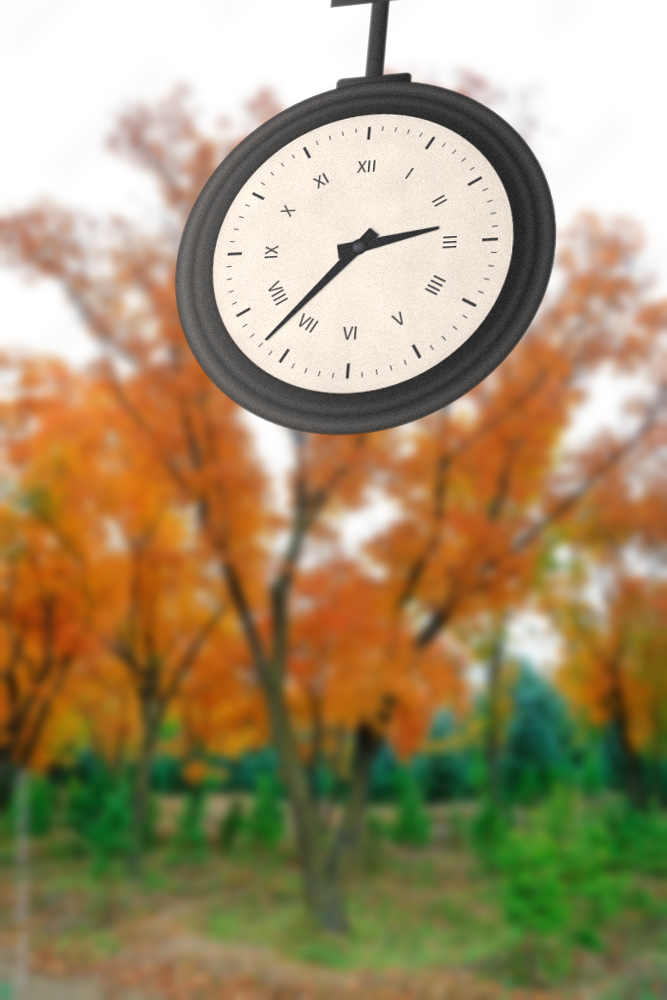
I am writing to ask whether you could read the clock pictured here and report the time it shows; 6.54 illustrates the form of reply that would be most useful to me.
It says 2.37
